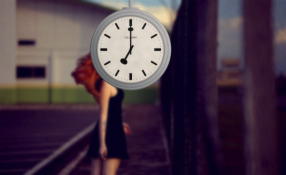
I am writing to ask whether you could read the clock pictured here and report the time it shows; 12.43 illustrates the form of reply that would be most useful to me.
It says 7.00
